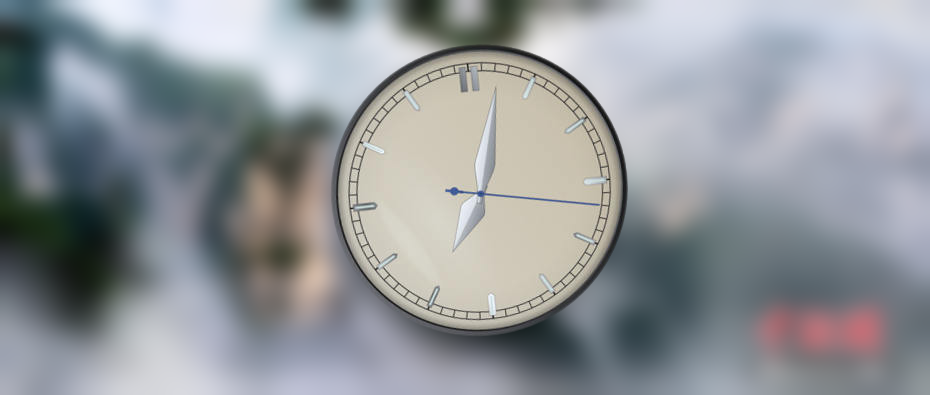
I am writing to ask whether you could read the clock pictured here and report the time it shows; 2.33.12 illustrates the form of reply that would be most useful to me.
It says 7.02.17
